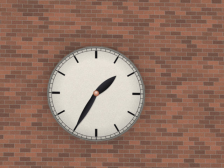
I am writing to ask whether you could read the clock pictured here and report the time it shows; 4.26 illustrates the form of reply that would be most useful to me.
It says 1.35
